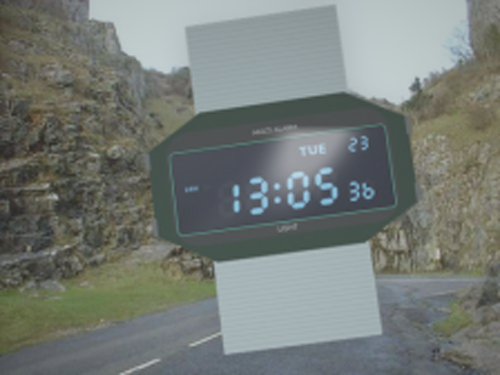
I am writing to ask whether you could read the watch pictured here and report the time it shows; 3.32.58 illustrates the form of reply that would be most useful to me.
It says 13.05.36
